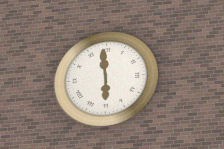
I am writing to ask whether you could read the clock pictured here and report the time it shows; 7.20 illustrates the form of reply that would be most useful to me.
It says 5.59
